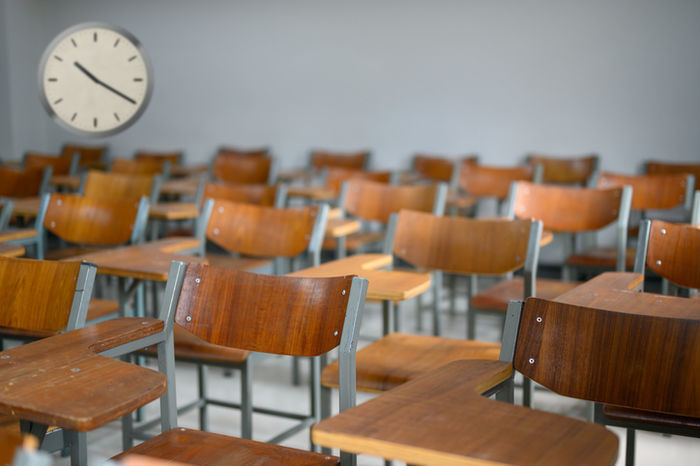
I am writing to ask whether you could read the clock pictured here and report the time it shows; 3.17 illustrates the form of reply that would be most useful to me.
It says 10.20
